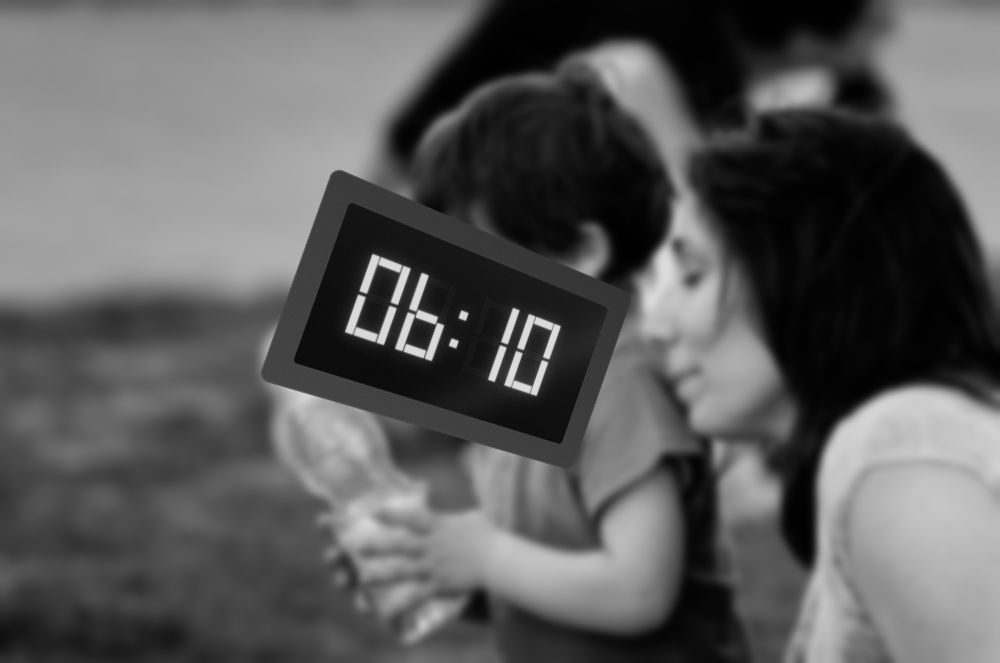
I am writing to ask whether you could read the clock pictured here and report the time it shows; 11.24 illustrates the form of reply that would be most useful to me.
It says 6.10
